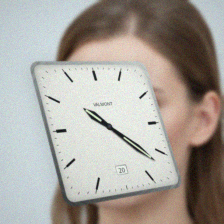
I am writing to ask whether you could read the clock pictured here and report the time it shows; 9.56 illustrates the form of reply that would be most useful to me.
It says 10.22
